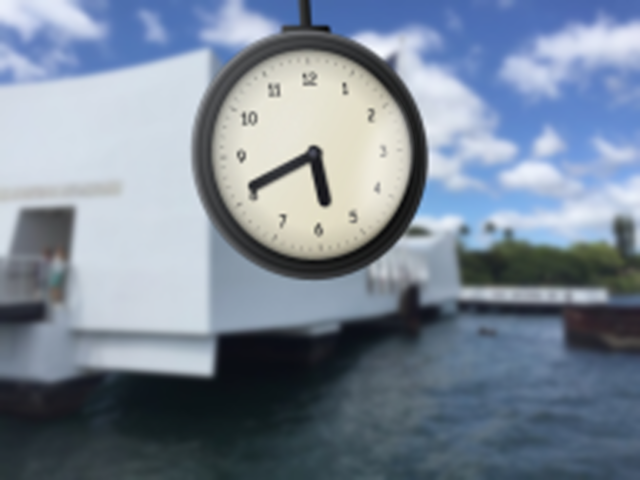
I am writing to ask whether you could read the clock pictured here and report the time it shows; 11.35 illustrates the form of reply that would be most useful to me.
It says 5.41
